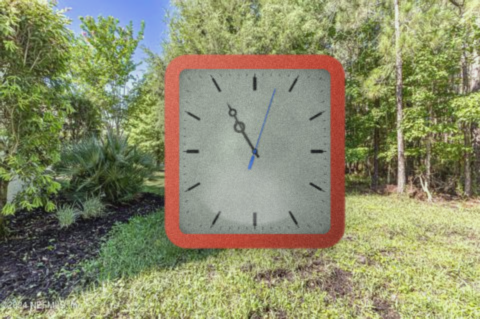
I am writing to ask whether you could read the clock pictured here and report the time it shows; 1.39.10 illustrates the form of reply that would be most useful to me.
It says 10.55.03
